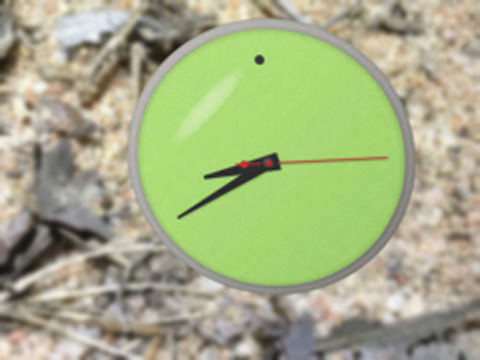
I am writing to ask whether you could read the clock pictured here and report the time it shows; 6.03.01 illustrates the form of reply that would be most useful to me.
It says 8.40.15
